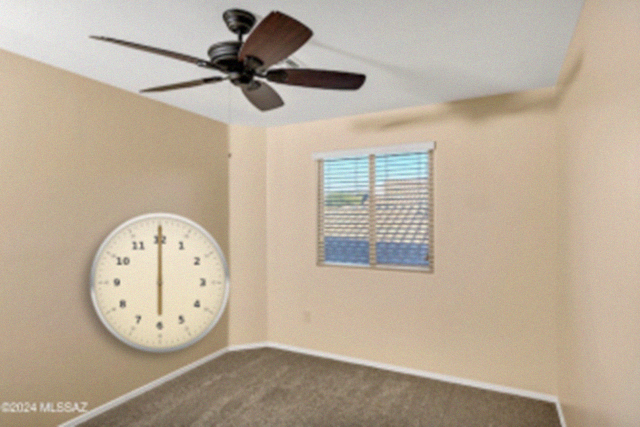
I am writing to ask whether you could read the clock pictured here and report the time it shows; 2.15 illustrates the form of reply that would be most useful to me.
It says 6.00
